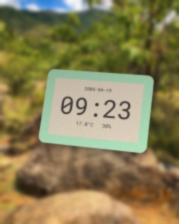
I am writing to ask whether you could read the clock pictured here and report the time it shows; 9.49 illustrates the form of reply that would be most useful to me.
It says 9.23
